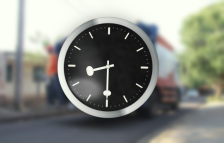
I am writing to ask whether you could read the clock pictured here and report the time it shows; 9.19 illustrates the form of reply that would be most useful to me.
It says 8.30
